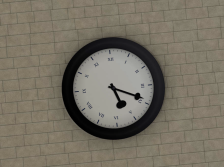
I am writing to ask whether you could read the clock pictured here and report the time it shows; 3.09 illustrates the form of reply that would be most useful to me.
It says 5.19
